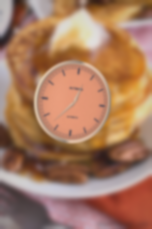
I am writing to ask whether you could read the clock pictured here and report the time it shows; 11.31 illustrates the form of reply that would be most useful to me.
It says 12.37
